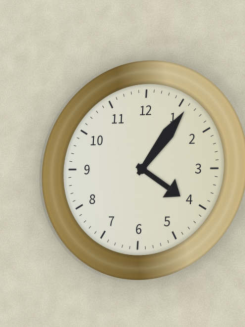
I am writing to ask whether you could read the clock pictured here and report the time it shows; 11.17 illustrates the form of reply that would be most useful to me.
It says 4.06
